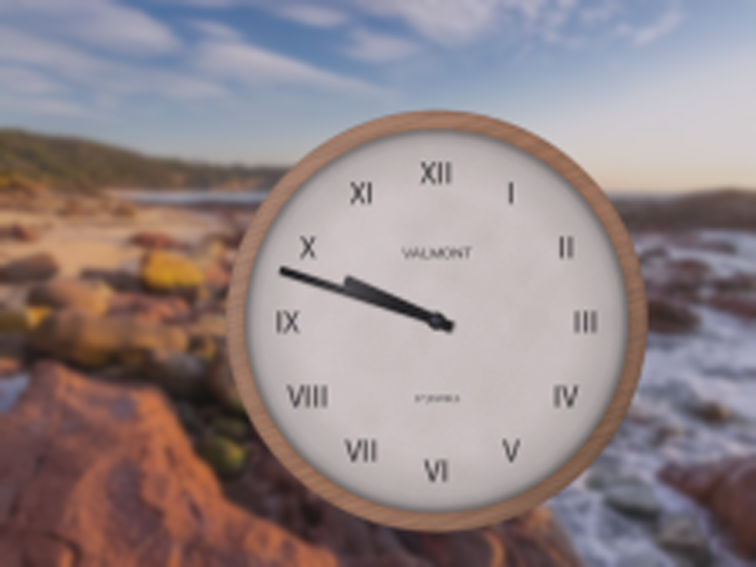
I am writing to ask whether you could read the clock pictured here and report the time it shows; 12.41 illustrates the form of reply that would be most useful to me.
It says 9.48
